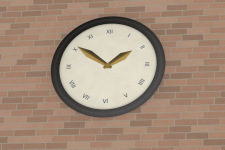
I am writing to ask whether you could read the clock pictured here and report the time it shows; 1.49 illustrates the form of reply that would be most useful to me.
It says 1.51
